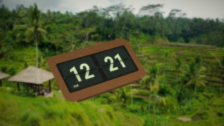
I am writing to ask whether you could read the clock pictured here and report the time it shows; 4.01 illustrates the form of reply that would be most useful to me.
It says 12.21
